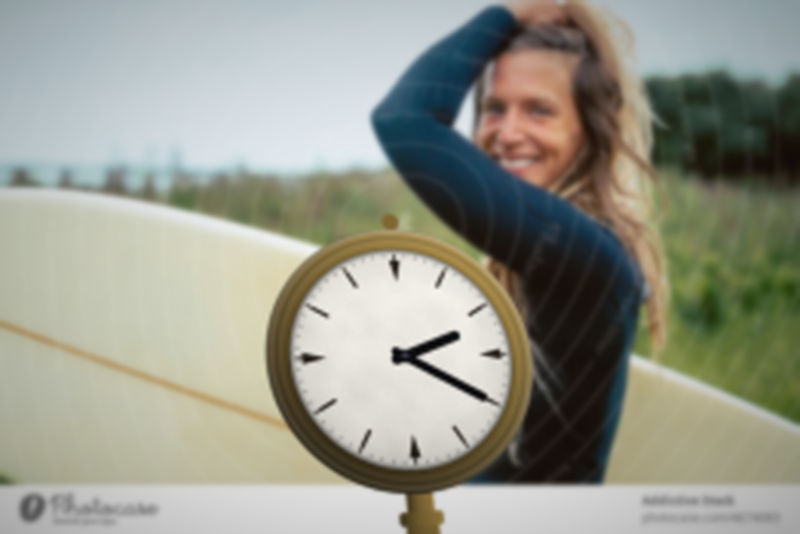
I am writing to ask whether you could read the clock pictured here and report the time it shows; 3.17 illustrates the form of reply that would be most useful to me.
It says 2.20
